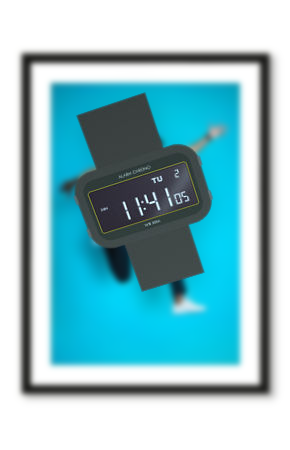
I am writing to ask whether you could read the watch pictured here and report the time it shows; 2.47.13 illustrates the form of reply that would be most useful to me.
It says 11.41.05
